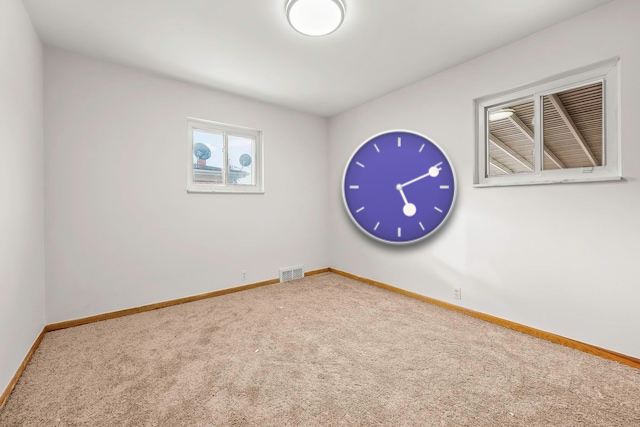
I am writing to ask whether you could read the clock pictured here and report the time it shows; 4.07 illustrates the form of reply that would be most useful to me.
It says 5.11
